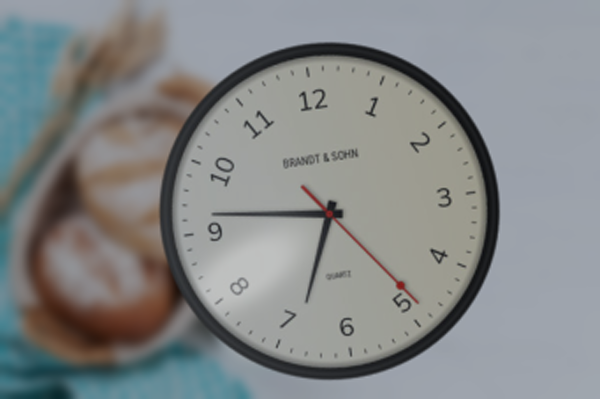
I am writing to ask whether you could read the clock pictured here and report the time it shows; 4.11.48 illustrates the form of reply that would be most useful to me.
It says 6.46.24
